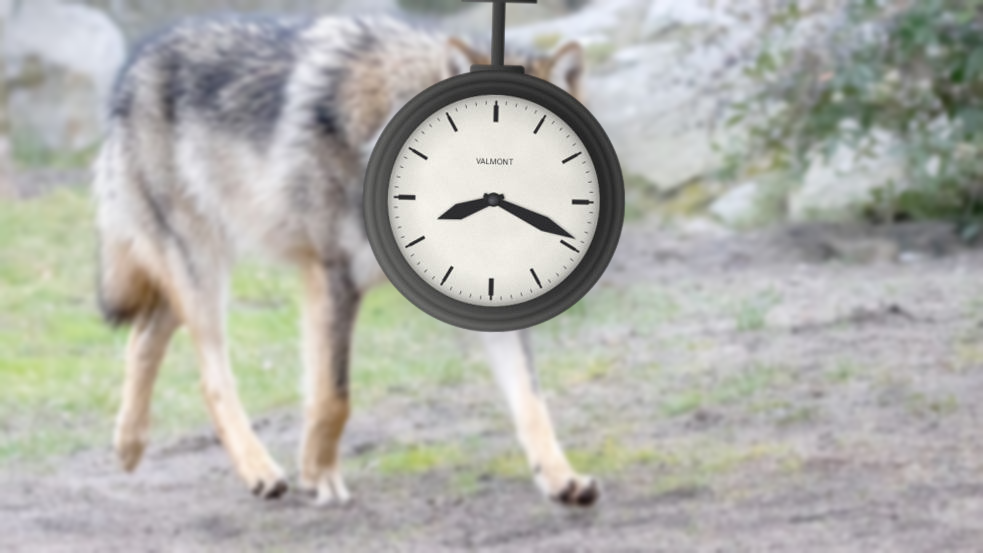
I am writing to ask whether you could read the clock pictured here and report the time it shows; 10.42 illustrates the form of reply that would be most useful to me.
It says 8.19
